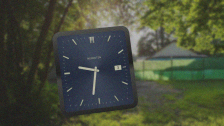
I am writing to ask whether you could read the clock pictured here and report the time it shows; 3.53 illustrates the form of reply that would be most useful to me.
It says 9.32
